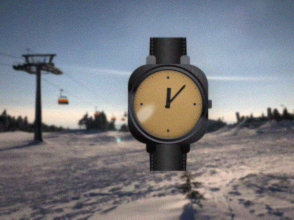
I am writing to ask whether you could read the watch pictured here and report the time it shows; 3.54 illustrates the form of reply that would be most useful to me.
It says 12.07
